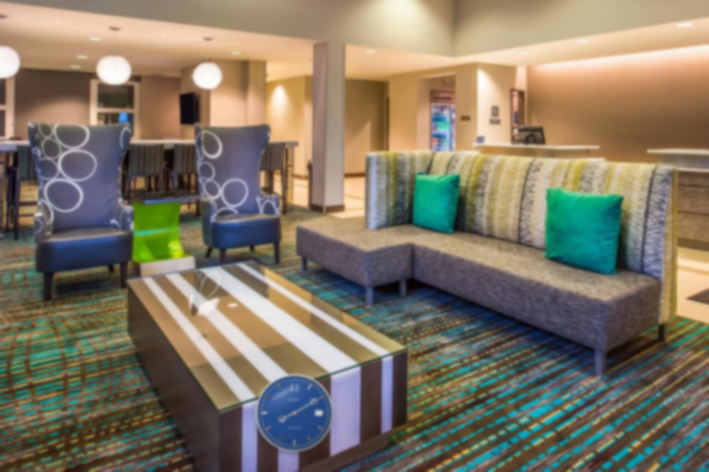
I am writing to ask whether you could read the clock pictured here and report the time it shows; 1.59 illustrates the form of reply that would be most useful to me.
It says 8.10
